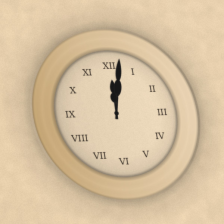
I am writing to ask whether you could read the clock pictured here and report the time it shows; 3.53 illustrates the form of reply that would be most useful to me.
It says 12.02
